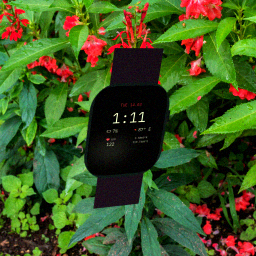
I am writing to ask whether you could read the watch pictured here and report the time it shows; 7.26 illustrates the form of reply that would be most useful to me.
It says 1.11
